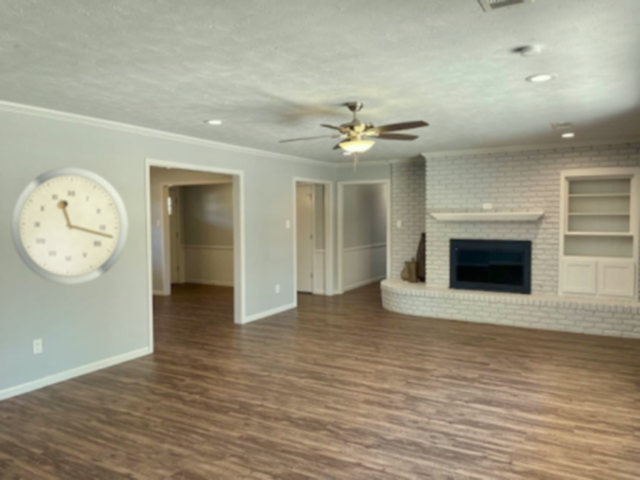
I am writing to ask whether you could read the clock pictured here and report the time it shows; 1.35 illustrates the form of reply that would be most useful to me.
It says 11.17
